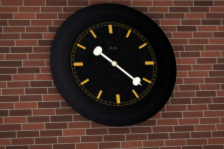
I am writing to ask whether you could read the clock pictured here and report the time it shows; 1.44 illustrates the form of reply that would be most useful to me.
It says 10.22
